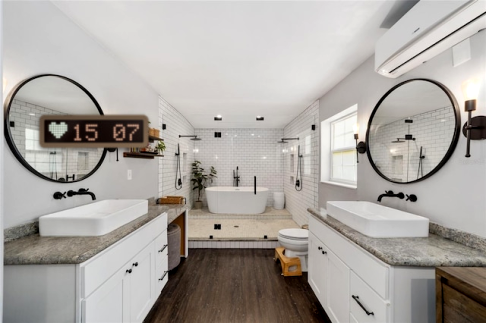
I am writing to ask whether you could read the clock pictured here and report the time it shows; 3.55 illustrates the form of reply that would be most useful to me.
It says 15.07
